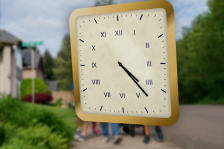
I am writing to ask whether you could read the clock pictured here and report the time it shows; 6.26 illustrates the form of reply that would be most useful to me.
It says 4.23
